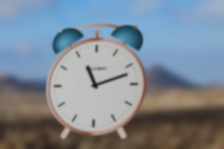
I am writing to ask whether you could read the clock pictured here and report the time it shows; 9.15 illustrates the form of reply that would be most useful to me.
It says 11.12
